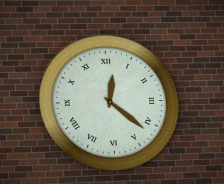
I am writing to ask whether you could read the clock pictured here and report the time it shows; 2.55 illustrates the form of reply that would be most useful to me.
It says 12.22
